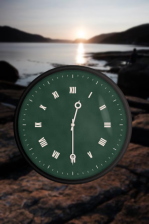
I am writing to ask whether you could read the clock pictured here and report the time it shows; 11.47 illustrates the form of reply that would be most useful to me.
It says 12.30
